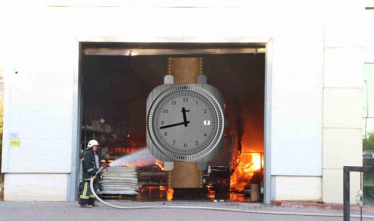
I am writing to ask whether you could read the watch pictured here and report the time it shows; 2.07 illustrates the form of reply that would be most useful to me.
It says 11.43
